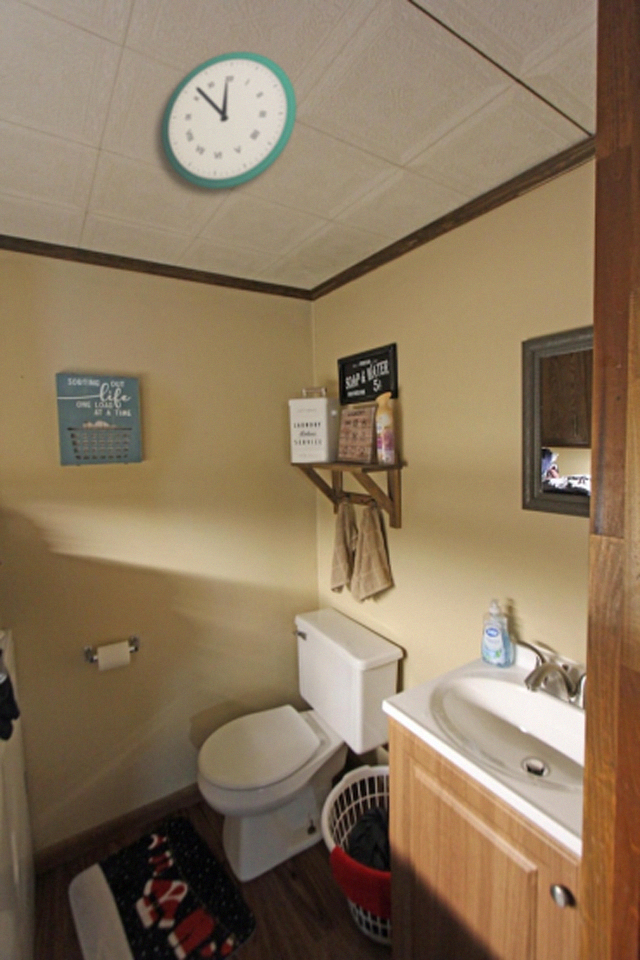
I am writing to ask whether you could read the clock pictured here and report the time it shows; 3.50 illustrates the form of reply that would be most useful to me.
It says 11.52
